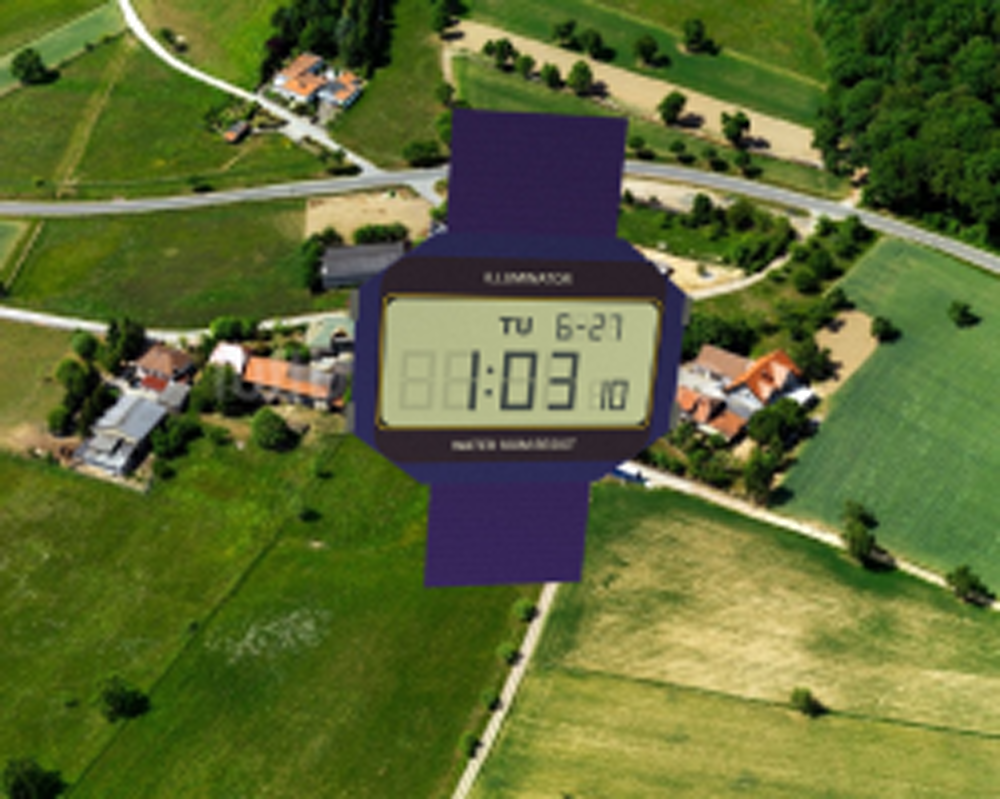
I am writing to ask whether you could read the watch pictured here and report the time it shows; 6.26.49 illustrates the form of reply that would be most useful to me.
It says 1.03.10
